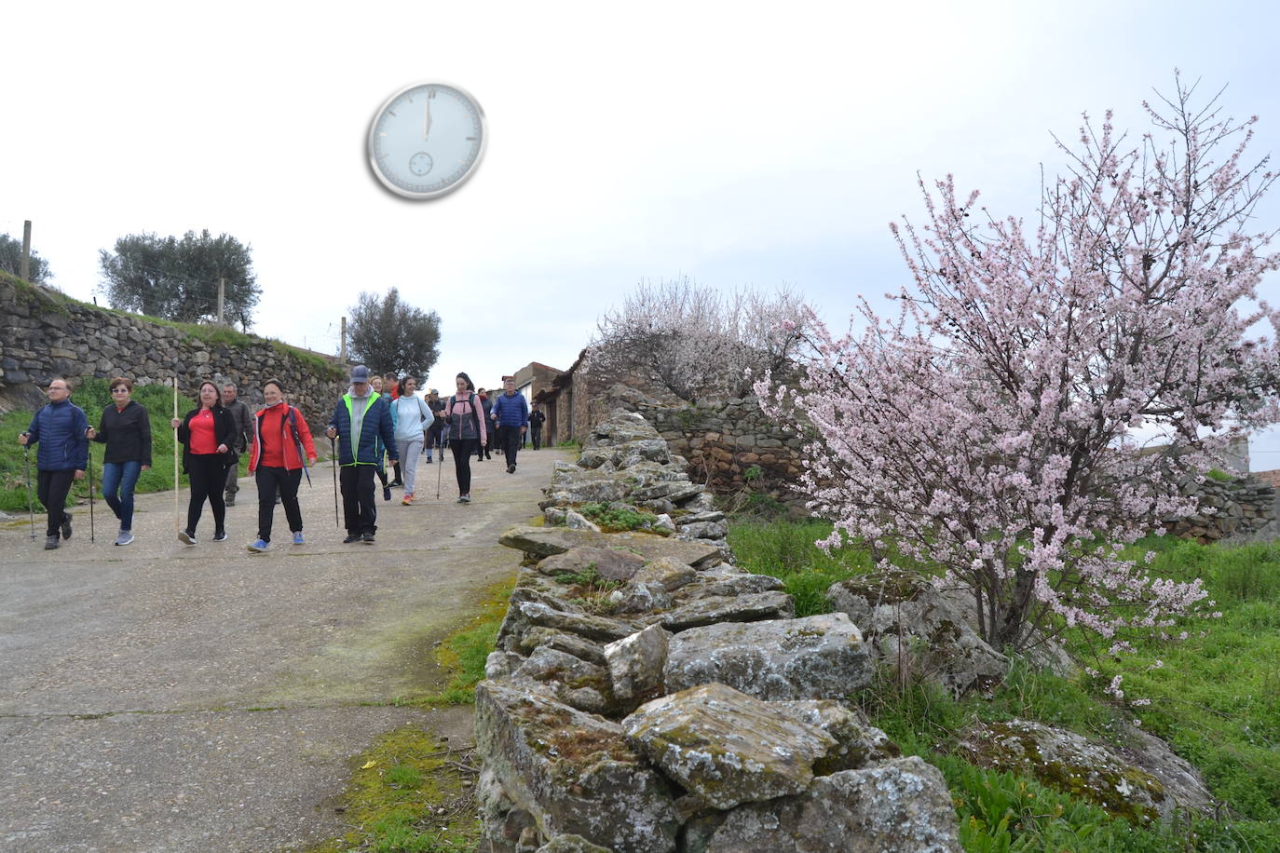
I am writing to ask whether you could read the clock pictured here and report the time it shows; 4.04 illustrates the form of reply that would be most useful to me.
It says 11.59
